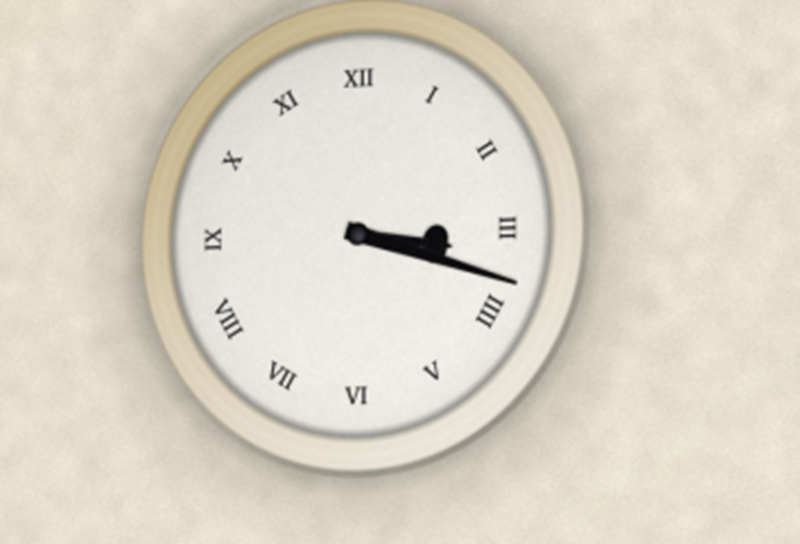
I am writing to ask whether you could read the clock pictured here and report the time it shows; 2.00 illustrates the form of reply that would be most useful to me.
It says 3.18
